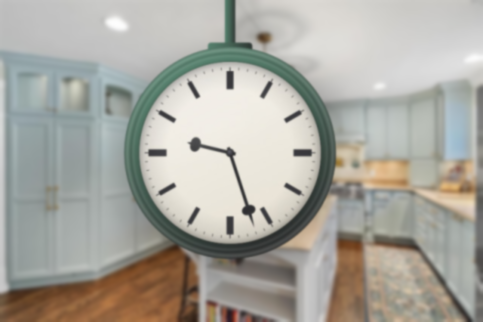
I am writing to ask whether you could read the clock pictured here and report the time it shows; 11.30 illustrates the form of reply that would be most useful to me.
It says 9.27
